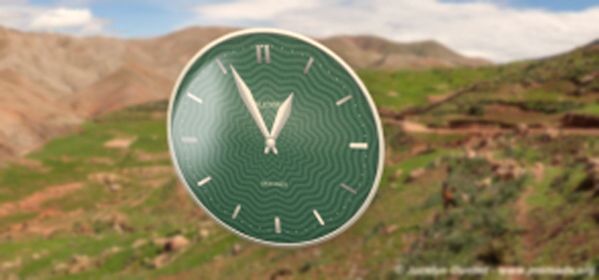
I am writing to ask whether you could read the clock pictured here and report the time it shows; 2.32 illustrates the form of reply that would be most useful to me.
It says 12.56
